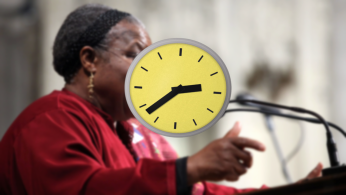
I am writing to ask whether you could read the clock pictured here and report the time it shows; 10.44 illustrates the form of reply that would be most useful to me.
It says 2.38
